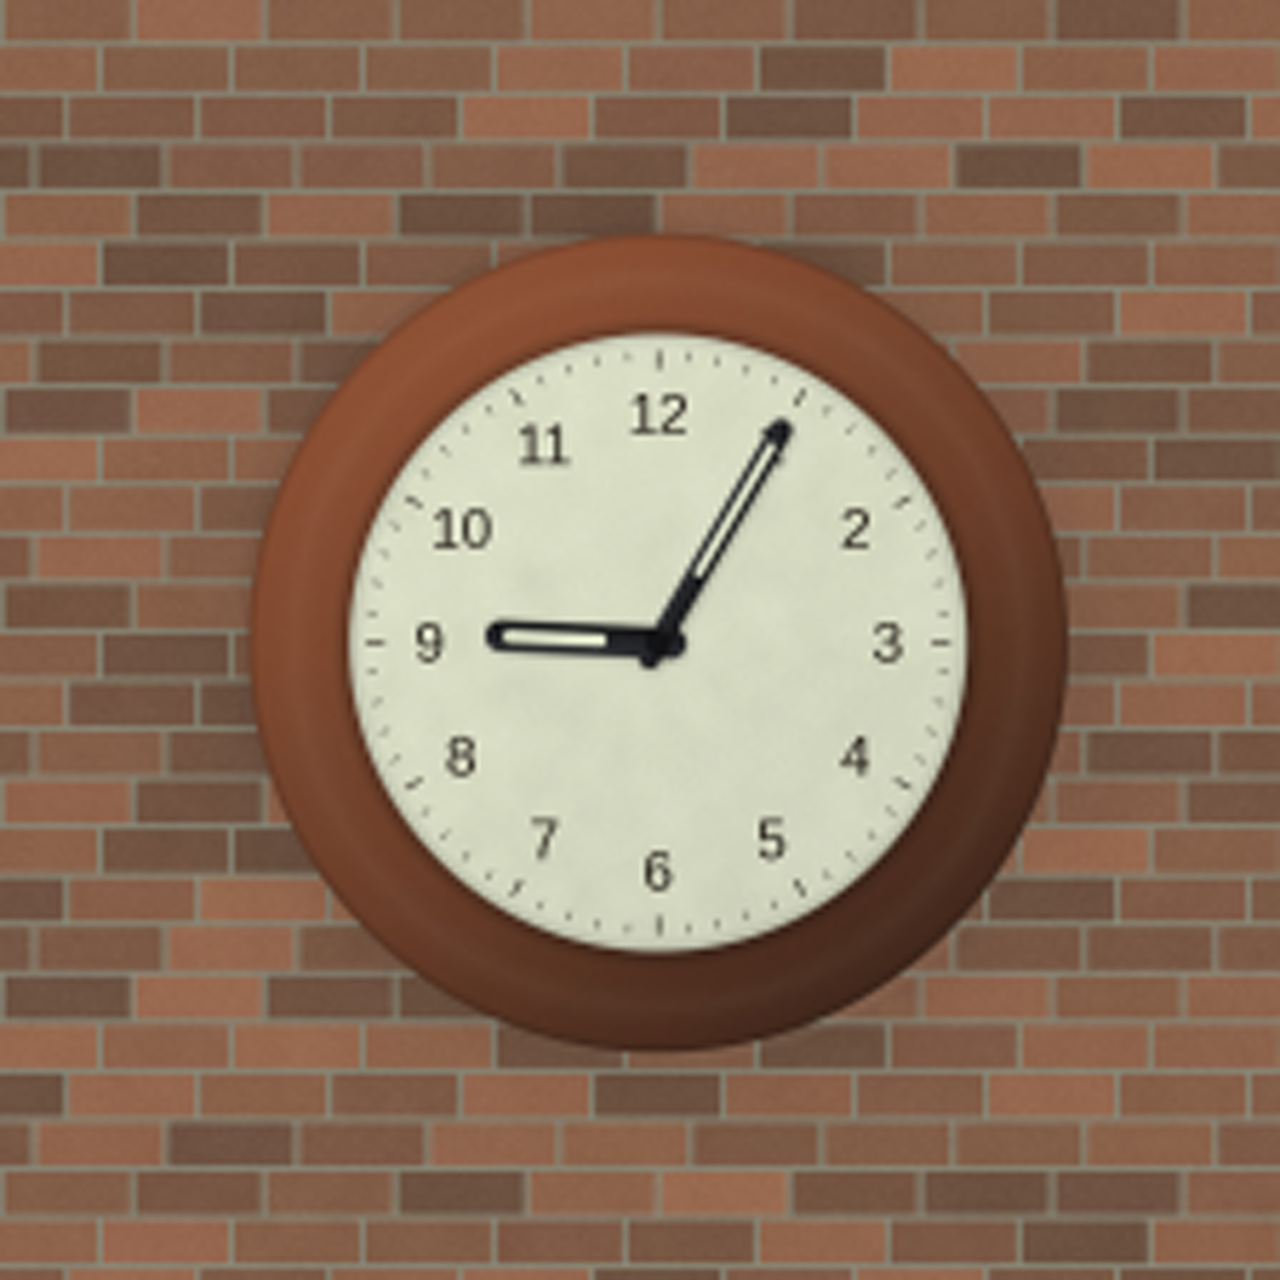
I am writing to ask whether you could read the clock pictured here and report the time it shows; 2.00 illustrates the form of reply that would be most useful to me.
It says 9.05
